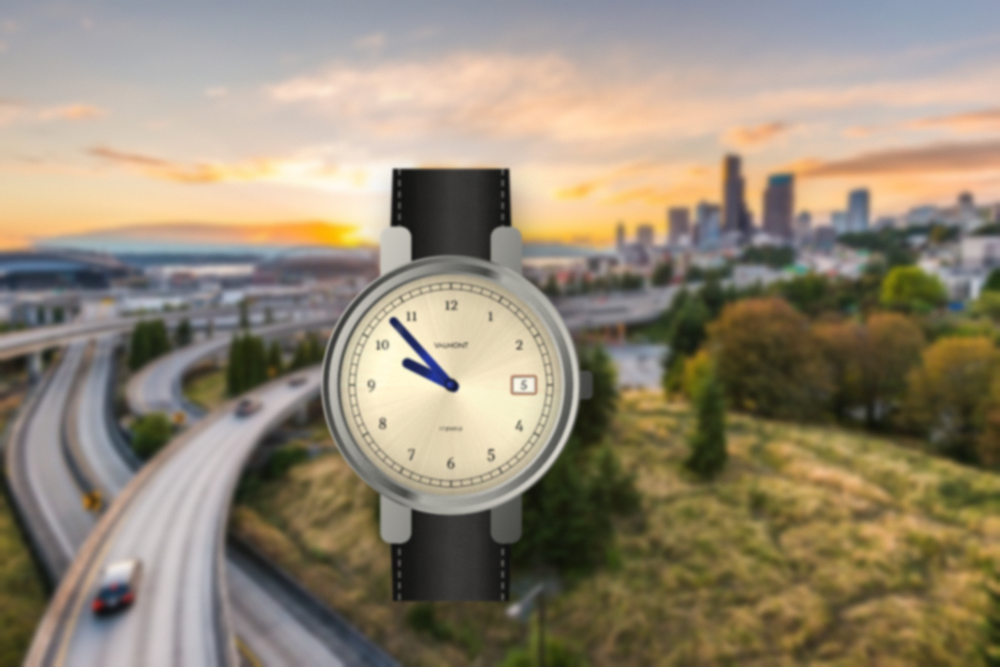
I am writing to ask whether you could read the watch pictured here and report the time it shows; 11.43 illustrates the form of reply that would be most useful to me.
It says 9.53
